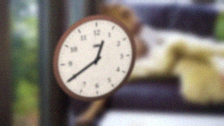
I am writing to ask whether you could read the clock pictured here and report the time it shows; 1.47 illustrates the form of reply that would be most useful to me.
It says 12.40
